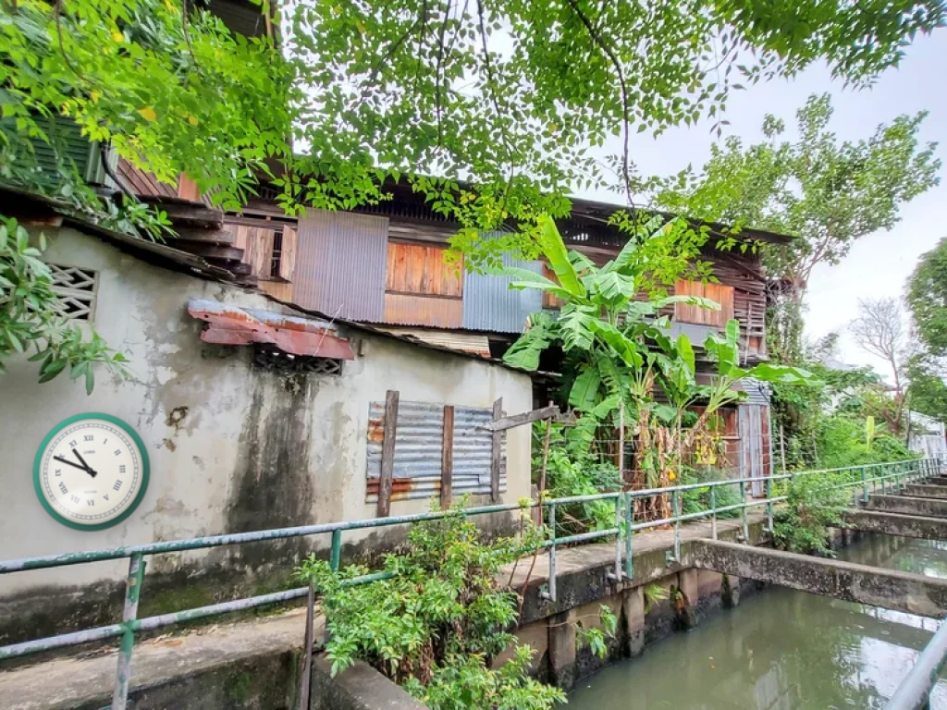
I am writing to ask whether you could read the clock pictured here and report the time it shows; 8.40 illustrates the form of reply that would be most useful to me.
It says 10.49
